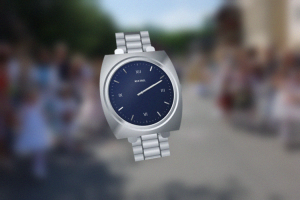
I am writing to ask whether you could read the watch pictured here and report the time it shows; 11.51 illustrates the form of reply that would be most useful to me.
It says 2.11
